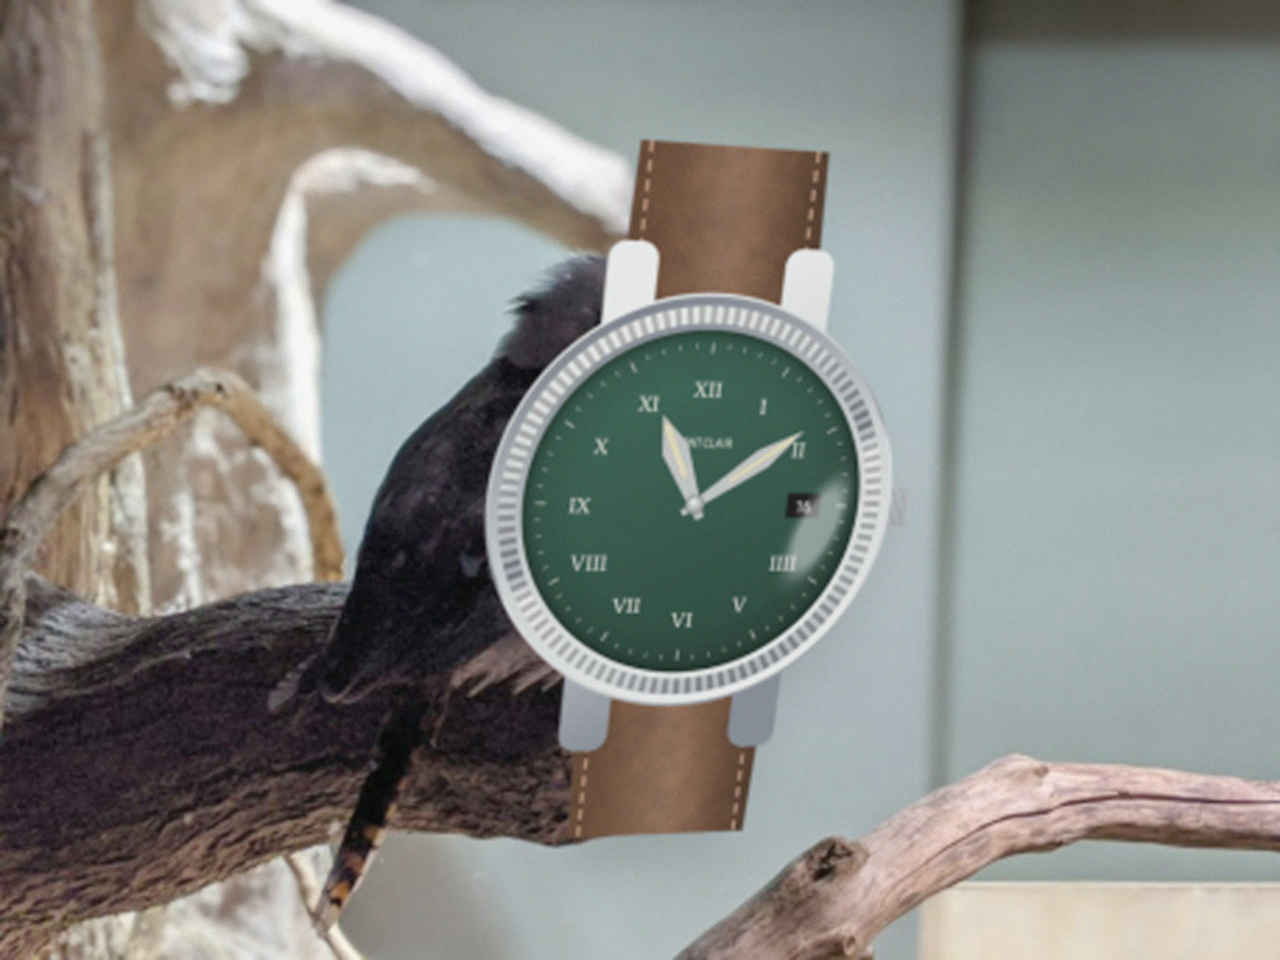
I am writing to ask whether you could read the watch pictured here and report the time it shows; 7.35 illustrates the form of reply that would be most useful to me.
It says 11.09
